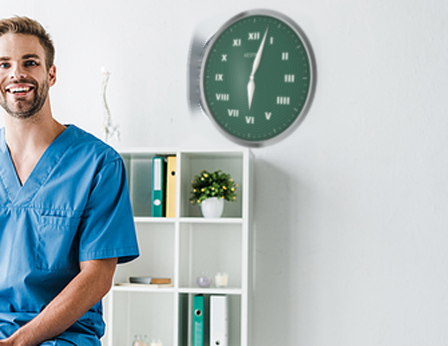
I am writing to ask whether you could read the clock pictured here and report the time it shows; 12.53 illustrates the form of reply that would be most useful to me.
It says 6.03
